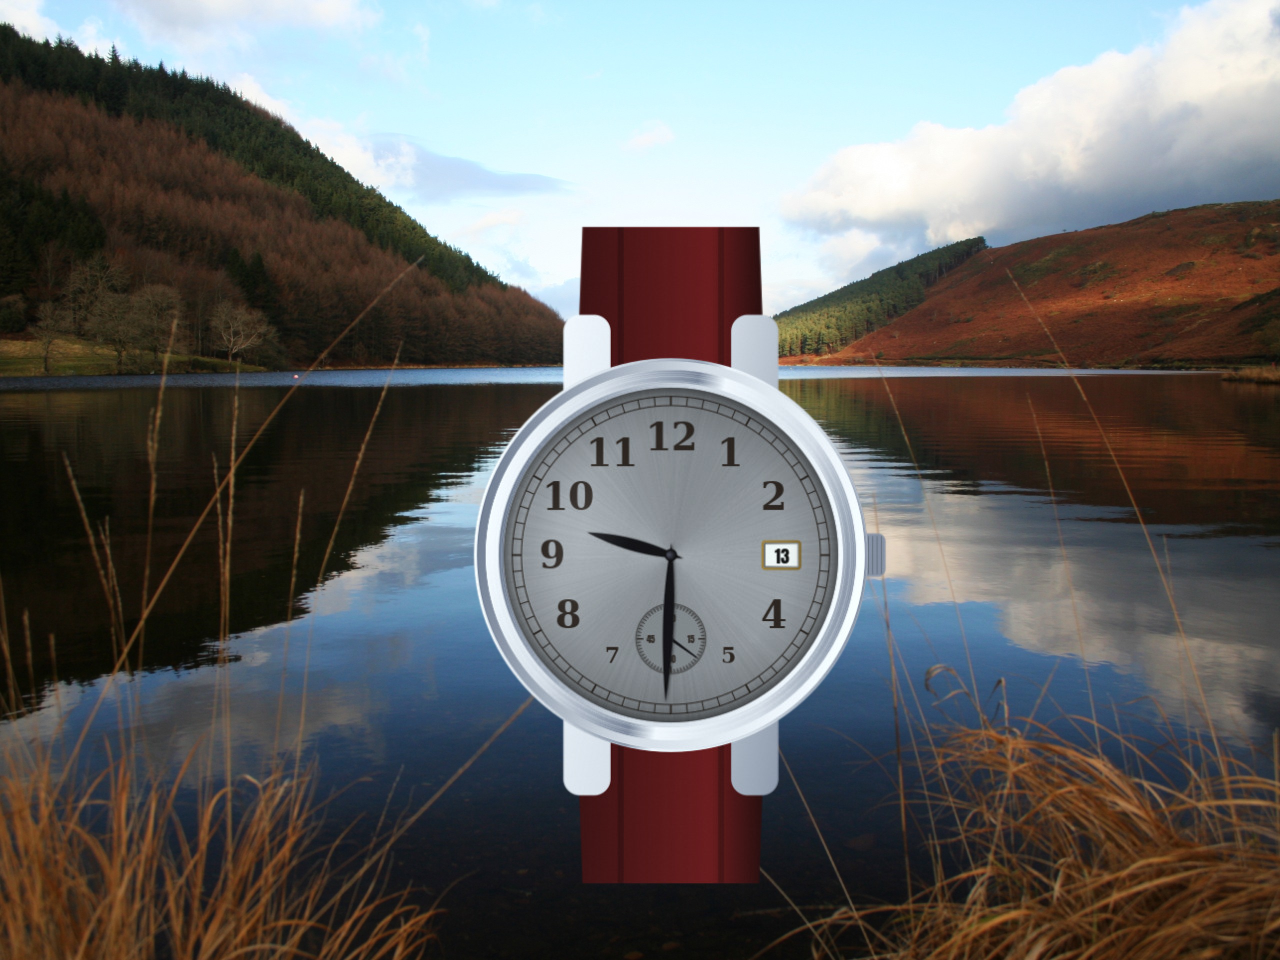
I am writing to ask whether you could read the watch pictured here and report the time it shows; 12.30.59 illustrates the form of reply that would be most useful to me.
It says 9.30.21
